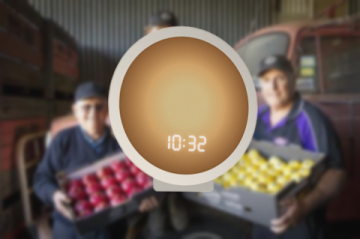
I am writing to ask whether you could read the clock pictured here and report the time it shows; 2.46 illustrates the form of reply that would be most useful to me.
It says 10.32
